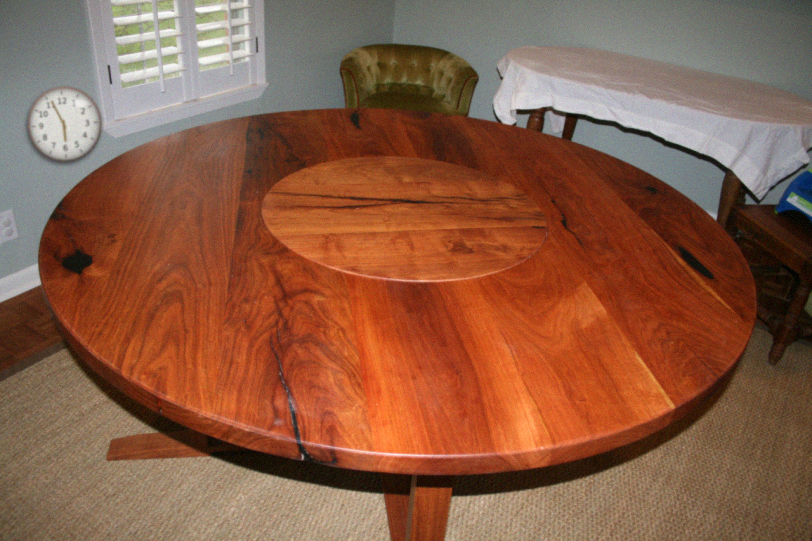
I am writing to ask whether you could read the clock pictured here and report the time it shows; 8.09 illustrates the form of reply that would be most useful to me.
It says 5.56
